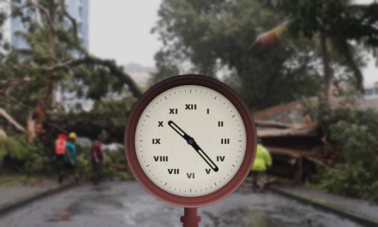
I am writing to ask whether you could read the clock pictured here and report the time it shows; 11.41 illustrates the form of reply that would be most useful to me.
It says 10.23
